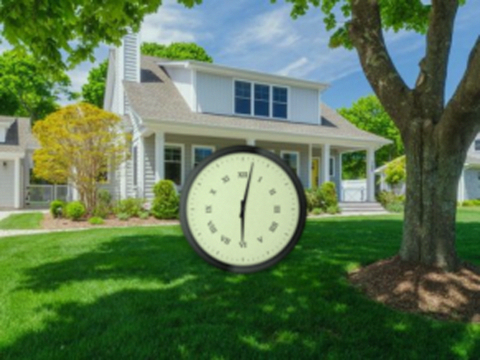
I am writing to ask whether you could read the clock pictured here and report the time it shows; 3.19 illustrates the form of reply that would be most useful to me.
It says 6.02
